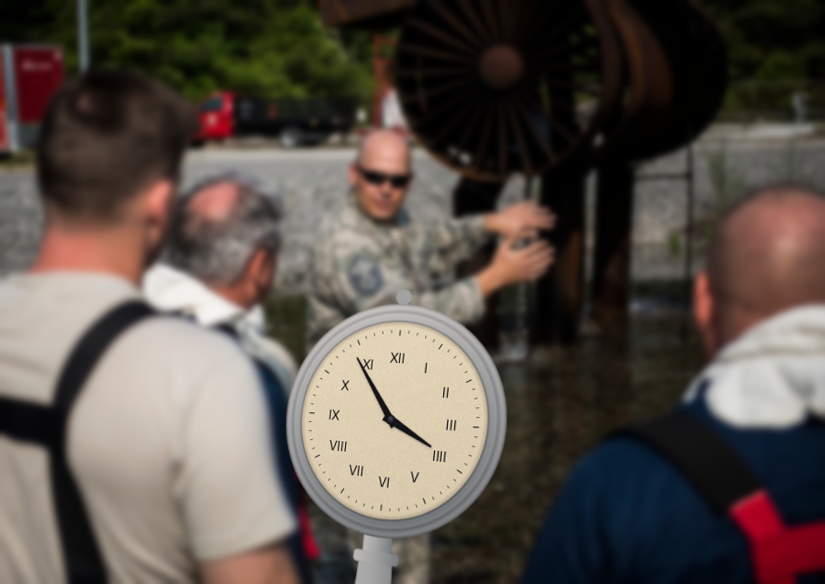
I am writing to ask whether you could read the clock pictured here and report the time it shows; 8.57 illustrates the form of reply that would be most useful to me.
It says 3.54
